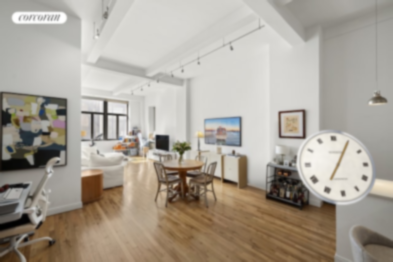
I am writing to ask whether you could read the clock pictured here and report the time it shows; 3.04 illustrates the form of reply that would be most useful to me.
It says 7.05
